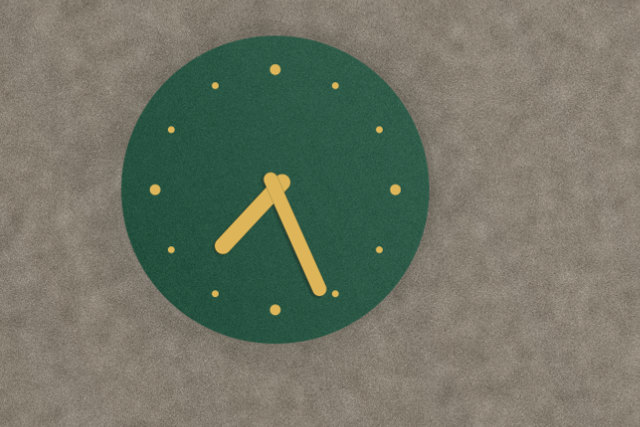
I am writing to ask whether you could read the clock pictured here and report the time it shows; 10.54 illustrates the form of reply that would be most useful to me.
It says 7.26
